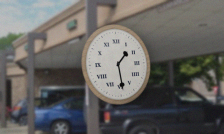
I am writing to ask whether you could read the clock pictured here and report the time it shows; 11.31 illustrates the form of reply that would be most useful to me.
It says 1.29
